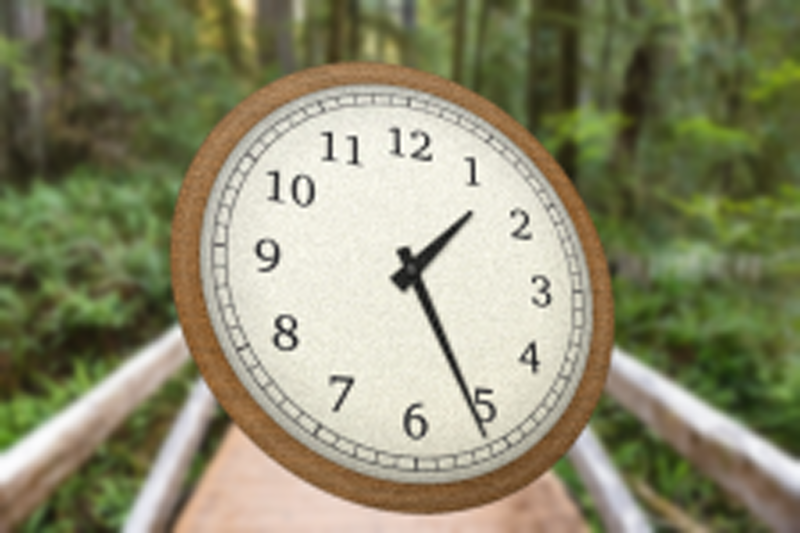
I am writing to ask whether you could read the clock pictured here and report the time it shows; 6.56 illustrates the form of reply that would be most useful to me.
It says 1.26
